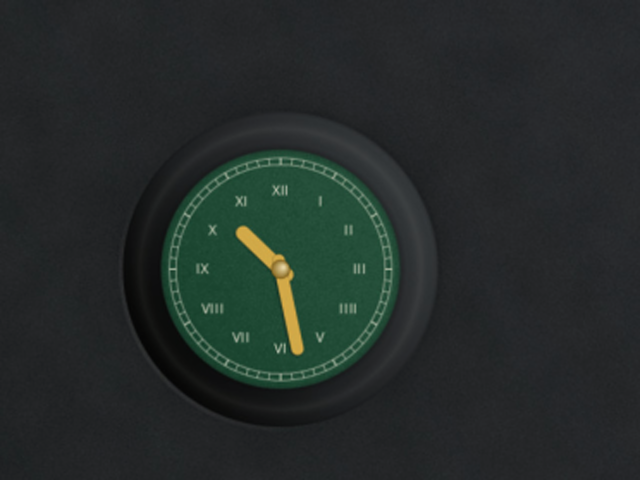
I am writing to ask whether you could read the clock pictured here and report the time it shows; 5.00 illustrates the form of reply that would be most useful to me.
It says 10.28
